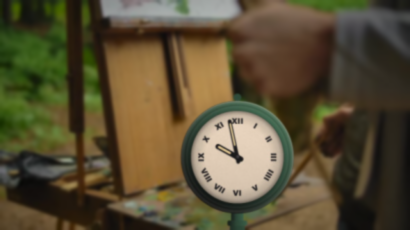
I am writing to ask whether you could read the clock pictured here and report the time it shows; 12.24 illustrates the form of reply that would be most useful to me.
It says 9.58
